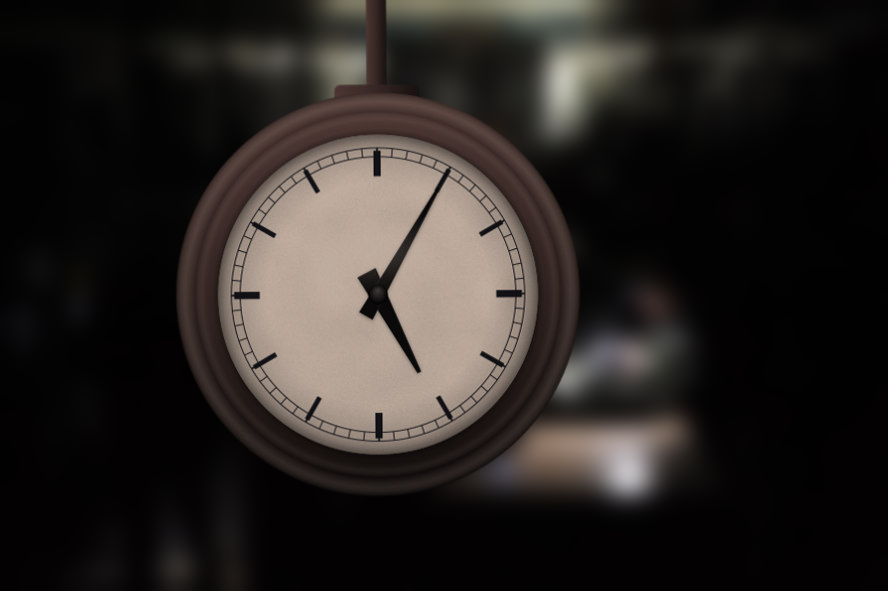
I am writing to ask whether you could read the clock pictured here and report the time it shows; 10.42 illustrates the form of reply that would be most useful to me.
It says 5.05
